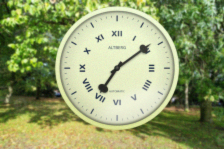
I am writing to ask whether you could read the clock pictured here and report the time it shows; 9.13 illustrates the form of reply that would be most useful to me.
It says 7.09
